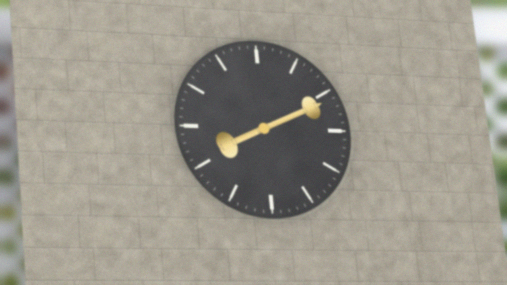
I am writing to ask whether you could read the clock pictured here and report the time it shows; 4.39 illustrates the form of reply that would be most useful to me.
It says 8.11
